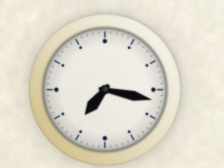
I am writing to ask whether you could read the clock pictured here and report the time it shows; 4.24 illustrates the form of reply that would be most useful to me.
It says 7.17
